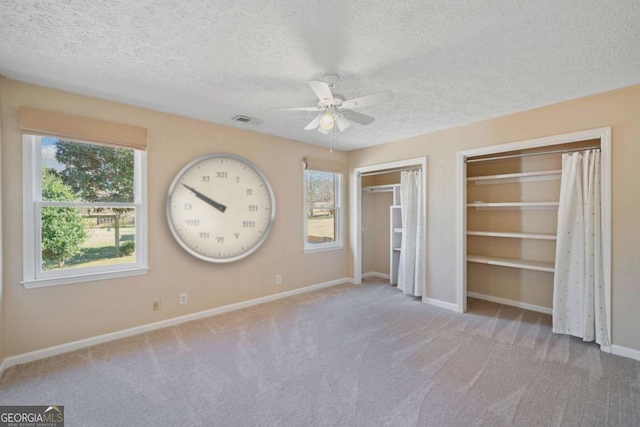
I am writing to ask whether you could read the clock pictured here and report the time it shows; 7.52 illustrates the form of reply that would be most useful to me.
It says 9.50
